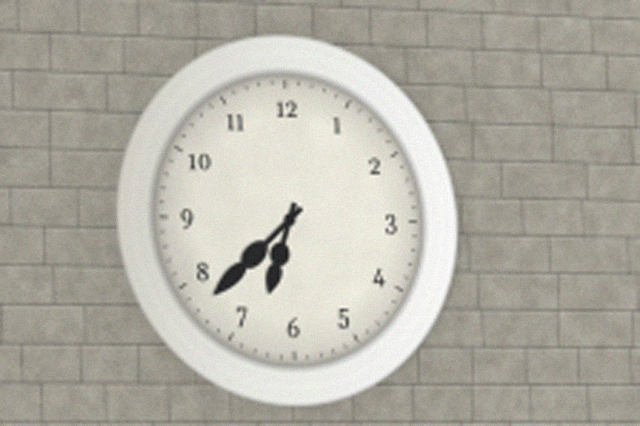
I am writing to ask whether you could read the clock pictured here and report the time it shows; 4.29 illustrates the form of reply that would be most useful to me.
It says 6.38
